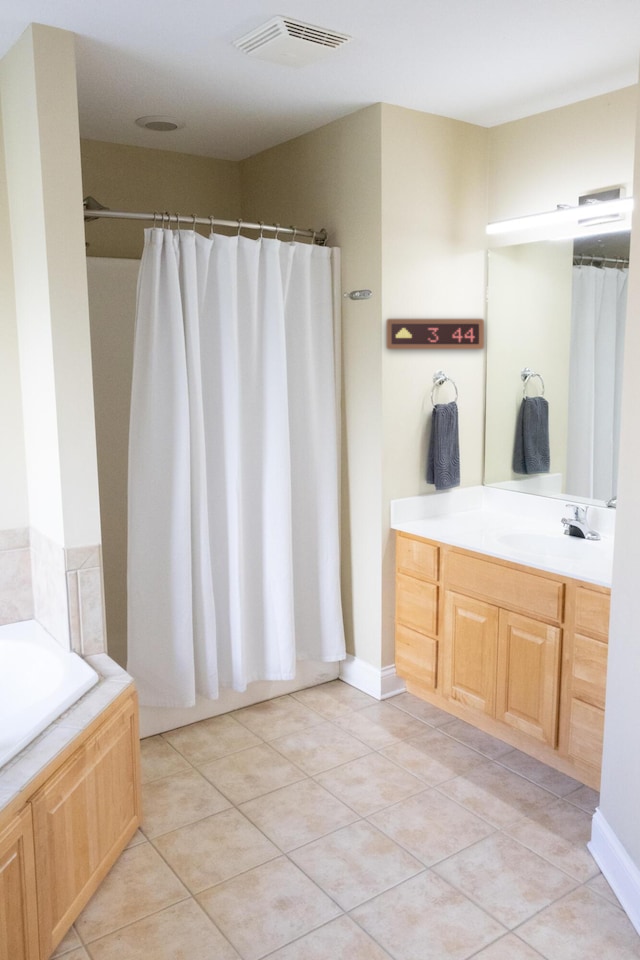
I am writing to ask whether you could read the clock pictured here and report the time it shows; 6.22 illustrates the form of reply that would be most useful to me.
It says 3.44
